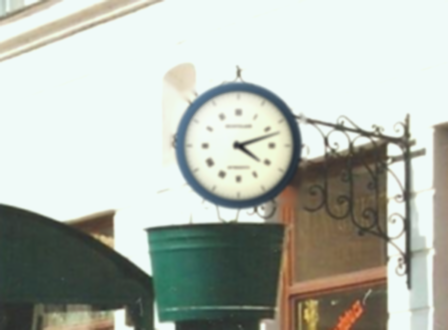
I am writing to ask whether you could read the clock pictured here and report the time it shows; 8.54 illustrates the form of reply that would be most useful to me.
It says 4.12
